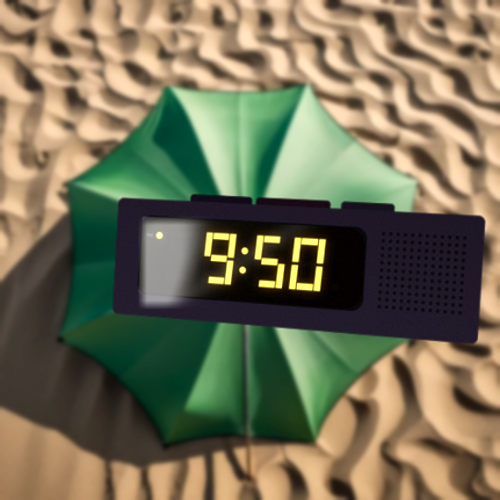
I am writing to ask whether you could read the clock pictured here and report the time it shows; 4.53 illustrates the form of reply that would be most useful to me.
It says 9.50
